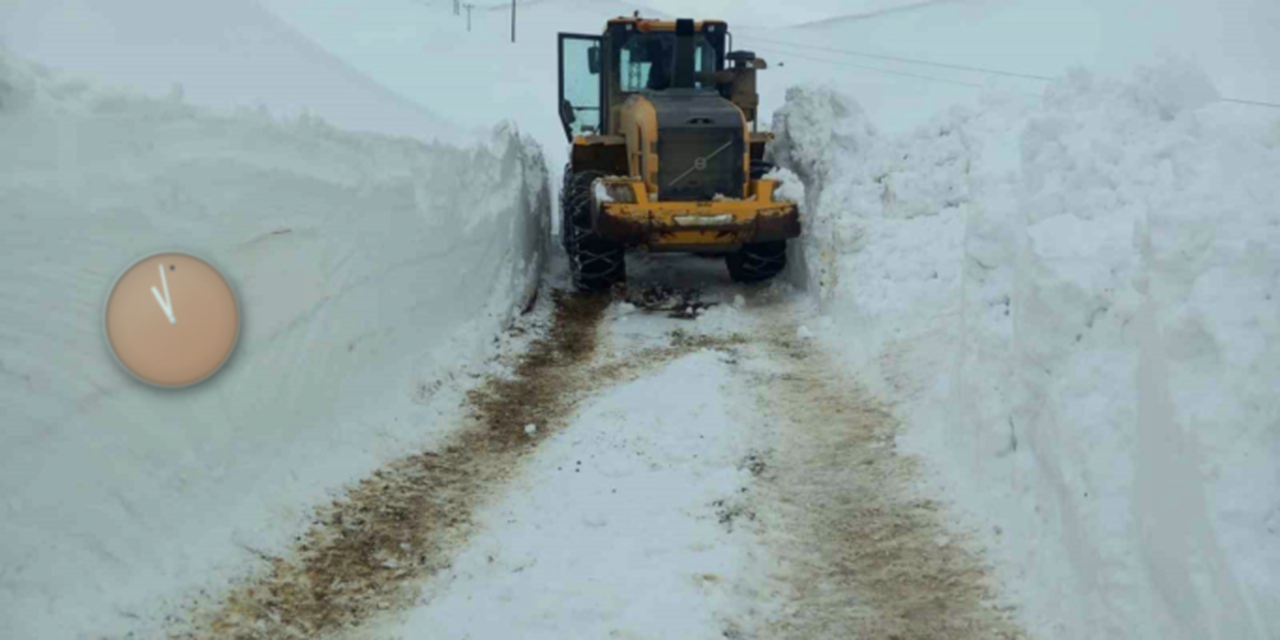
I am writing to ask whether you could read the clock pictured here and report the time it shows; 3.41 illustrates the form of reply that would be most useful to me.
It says 10.58
